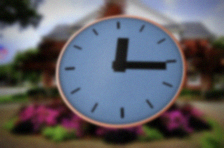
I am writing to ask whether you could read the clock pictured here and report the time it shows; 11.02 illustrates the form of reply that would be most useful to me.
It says 12.16
